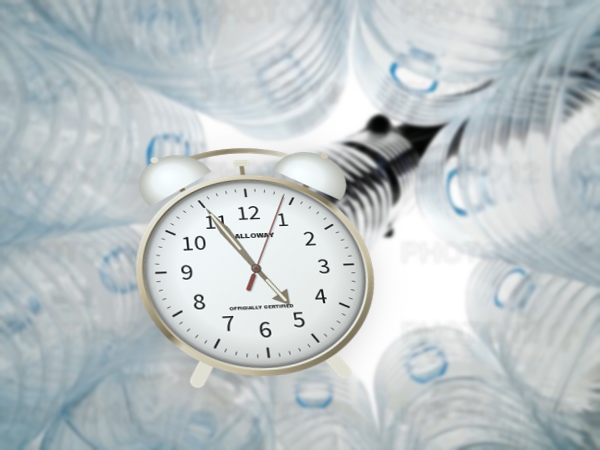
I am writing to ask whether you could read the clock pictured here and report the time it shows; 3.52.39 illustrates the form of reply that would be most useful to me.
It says 4.55.04
